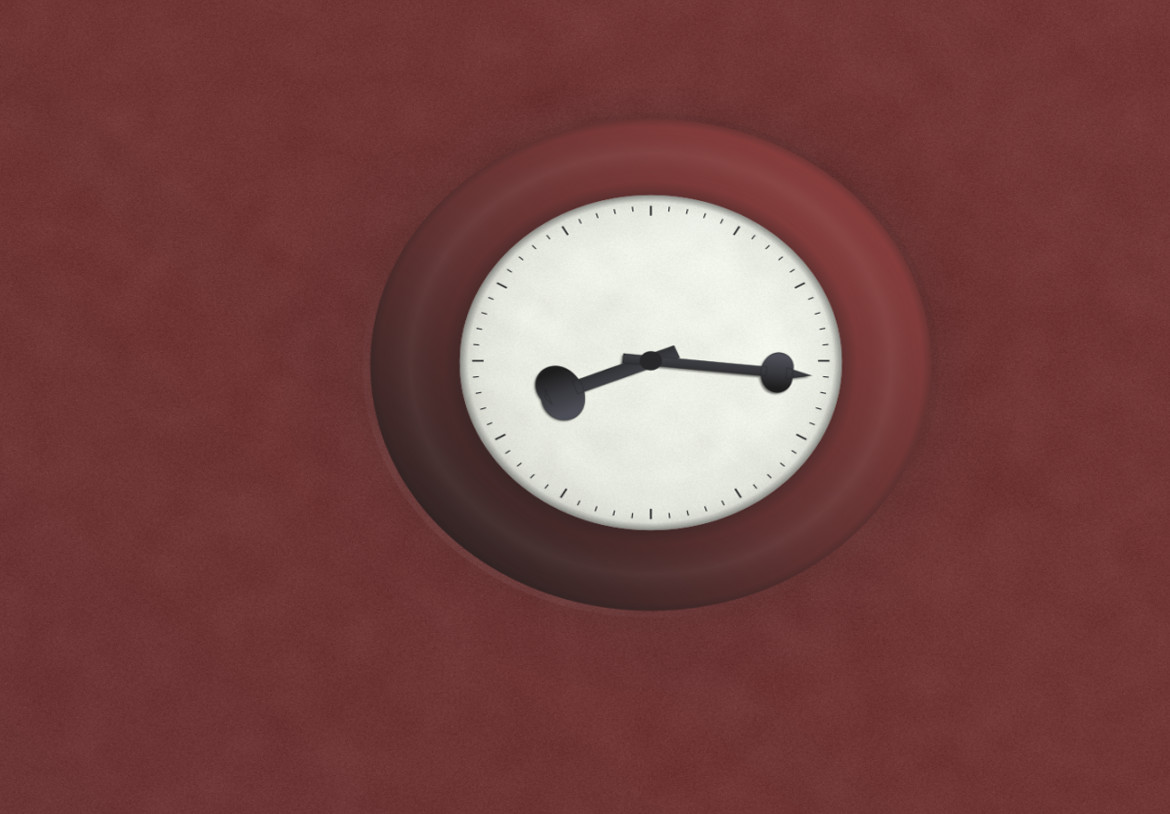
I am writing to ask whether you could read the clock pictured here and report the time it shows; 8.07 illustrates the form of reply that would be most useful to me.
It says 8.16
